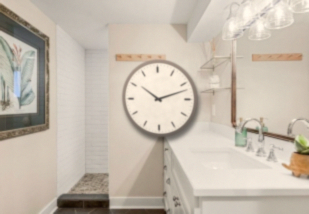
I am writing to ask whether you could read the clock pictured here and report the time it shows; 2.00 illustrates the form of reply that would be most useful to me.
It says 10.12
